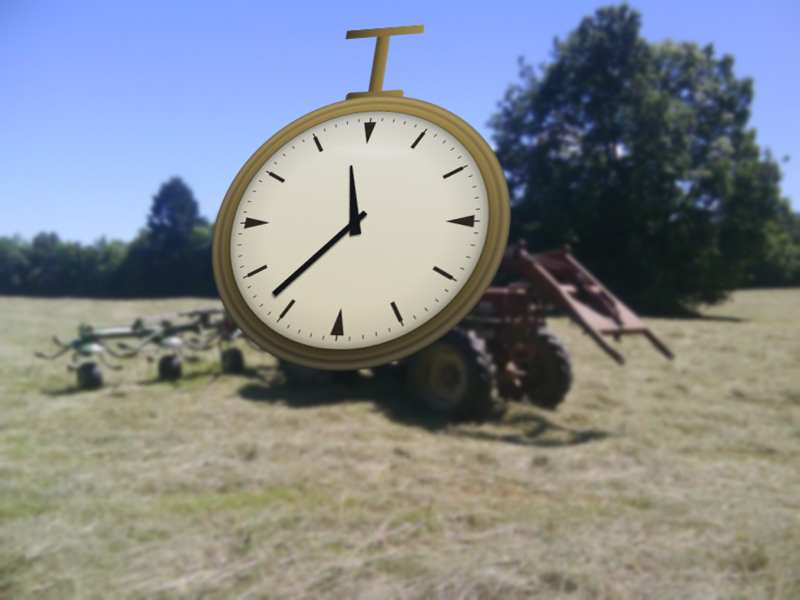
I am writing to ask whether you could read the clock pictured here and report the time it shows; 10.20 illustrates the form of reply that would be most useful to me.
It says 11.37
